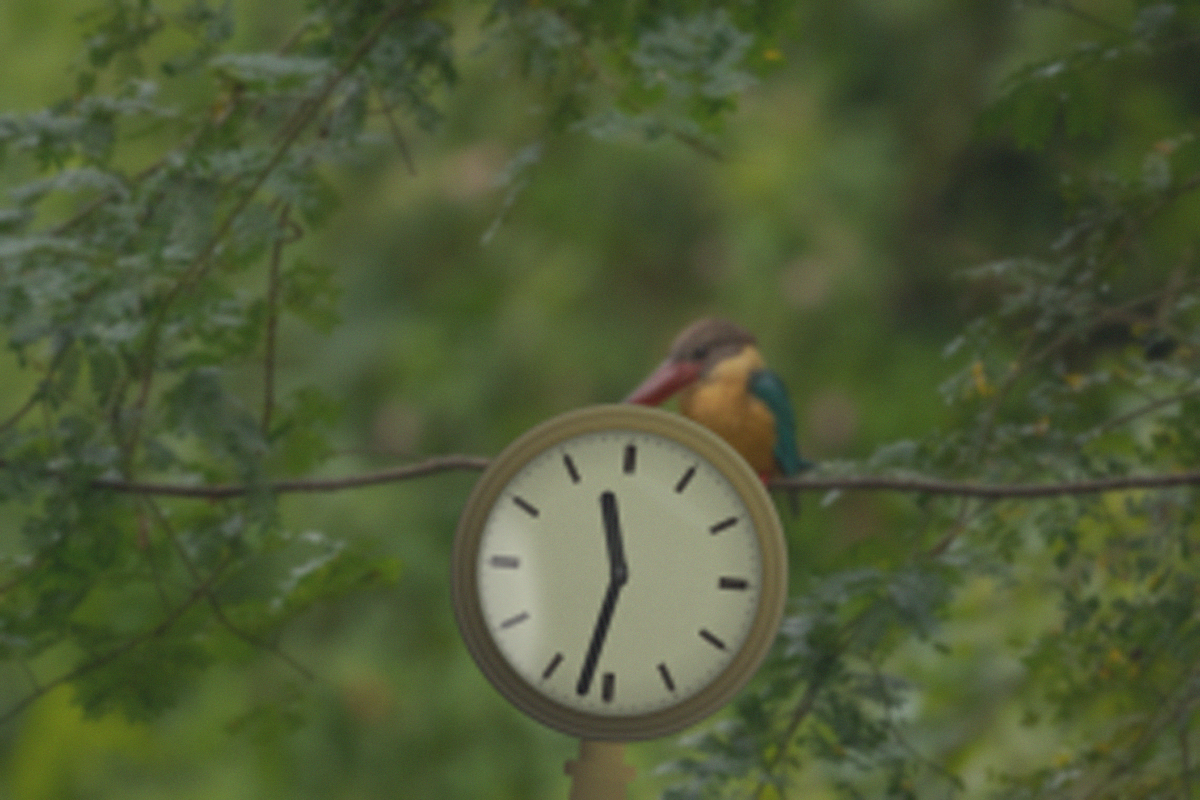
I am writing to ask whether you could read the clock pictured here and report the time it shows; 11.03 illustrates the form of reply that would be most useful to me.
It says 11.32
